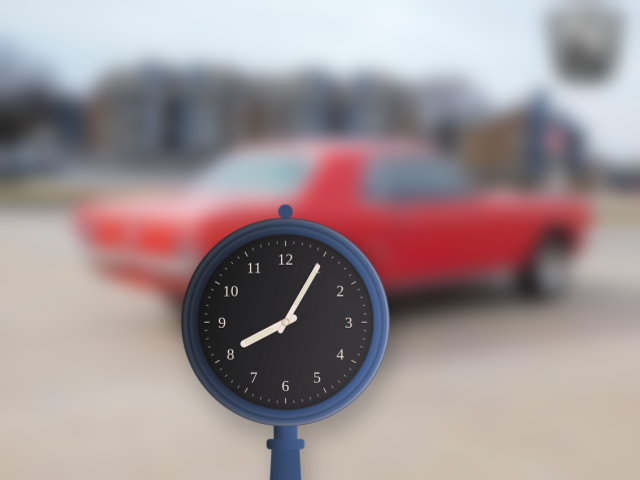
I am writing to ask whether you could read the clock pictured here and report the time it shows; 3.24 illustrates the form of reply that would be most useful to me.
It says 8.05
